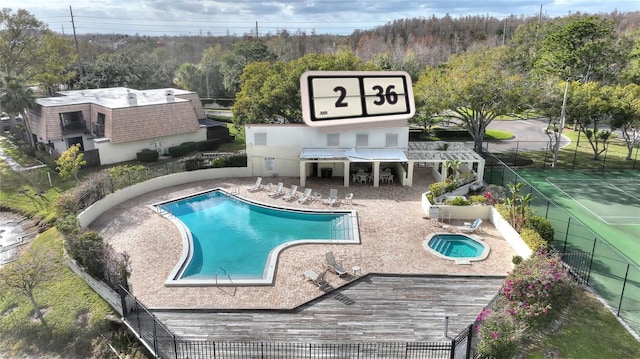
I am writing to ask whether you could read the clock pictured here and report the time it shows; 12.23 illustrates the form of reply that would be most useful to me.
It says 2.36
